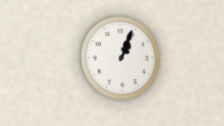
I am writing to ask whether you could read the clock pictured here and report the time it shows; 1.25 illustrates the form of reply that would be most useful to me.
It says 1.04
